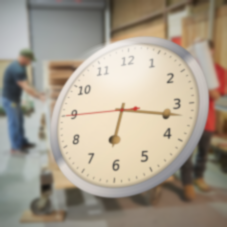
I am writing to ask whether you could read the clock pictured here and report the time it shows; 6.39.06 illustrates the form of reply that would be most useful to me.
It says 6.16.45
